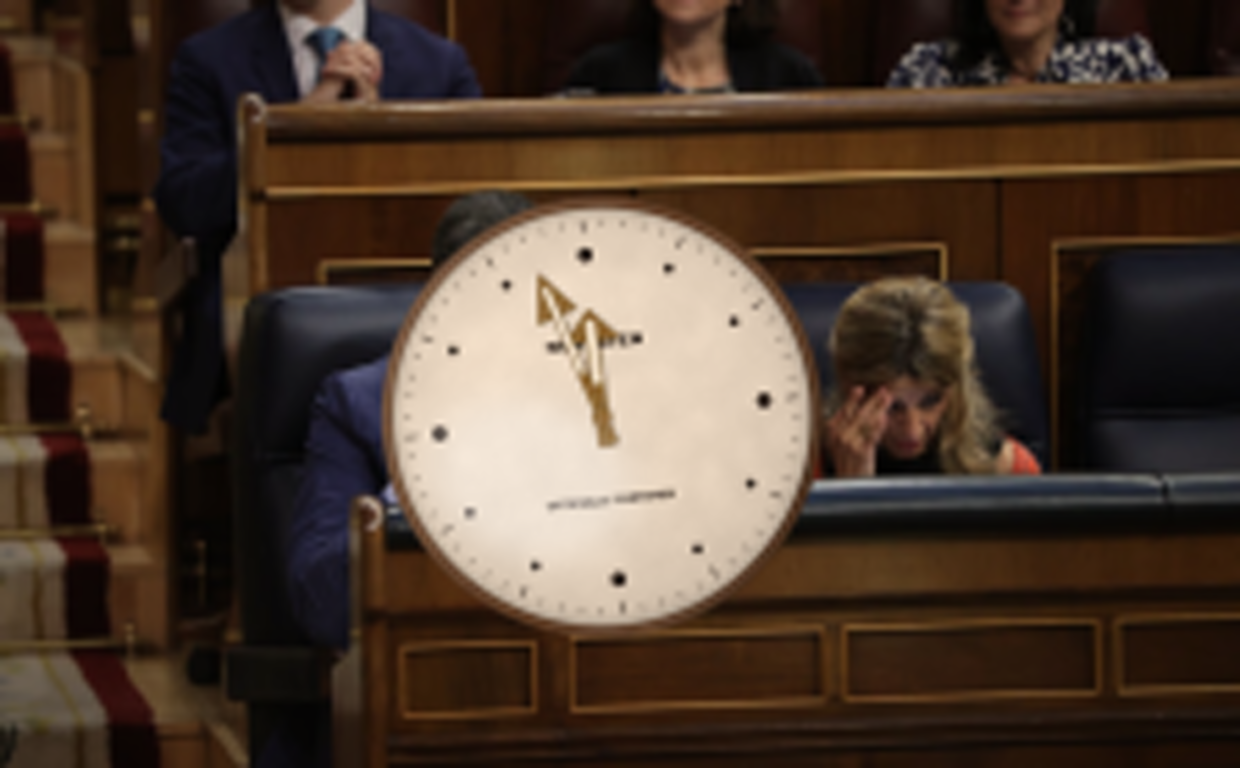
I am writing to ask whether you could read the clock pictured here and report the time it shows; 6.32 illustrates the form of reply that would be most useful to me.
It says 11.57
